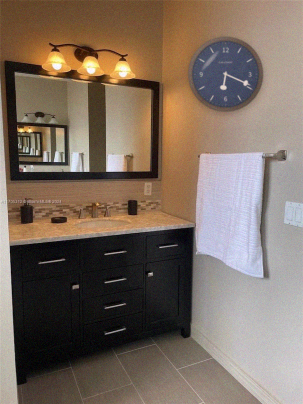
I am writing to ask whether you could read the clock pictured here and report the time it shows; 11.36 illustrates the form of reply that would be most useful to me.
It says 6.19
